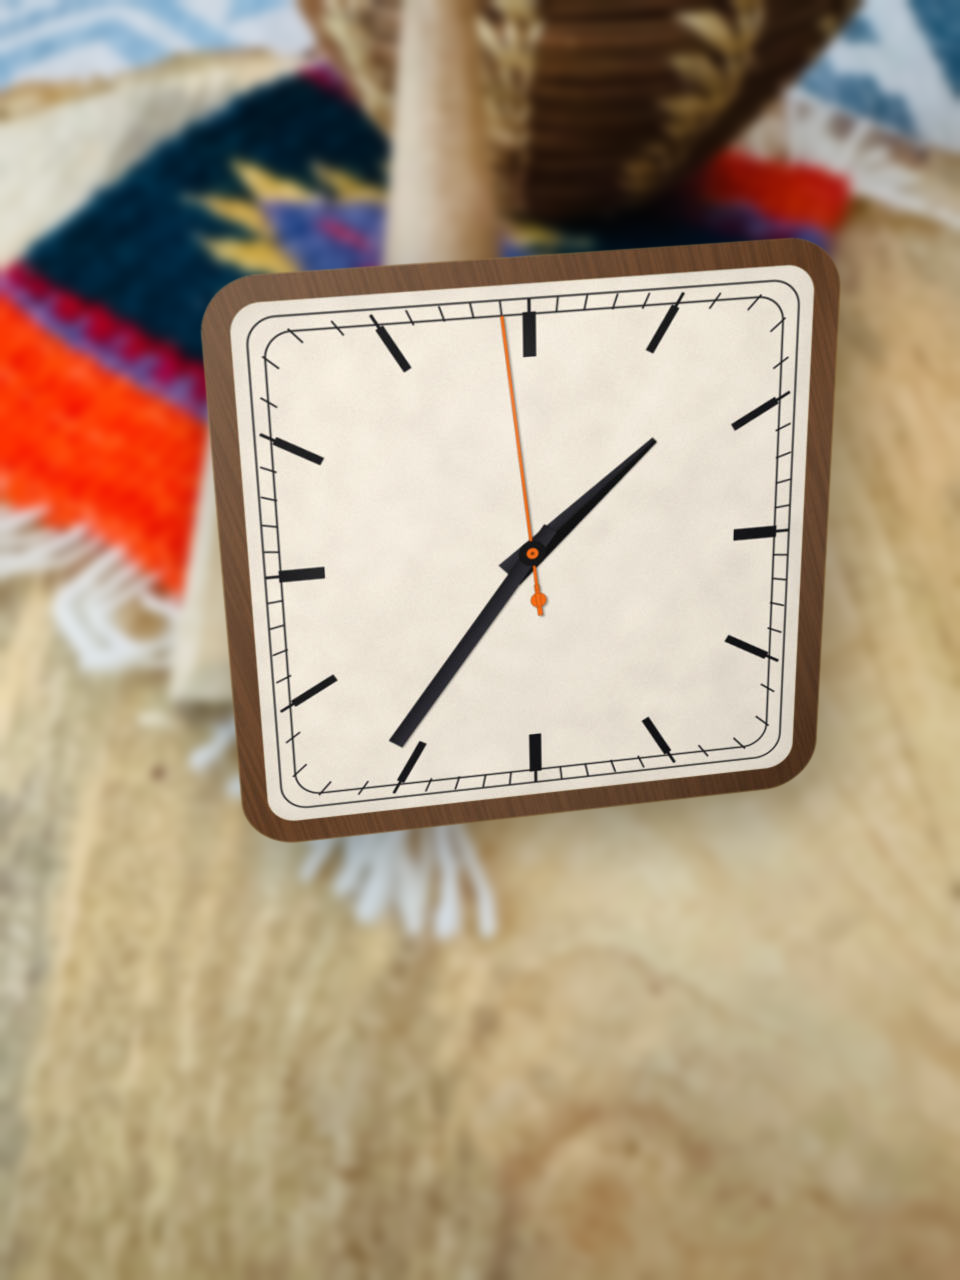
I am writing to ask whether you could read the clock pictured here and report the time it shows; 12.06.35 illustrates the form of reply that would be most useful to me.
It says 1.35.59
